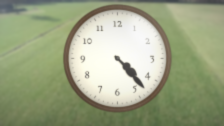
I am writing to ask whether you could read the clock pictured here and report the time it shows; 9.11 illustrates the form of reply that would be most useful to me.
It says 4.23
